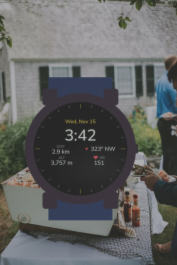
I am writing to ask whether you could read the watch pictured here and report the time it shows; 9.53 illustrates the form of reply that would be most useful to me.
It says 3.42
